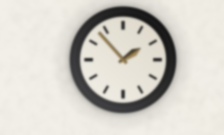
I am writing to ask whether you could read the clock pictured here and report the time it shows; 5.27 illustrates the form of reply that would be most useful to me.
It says 1.53
